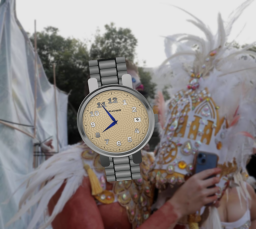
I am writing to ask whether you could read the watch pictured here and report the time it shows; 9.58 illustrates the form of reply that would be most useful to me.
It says 7.55
